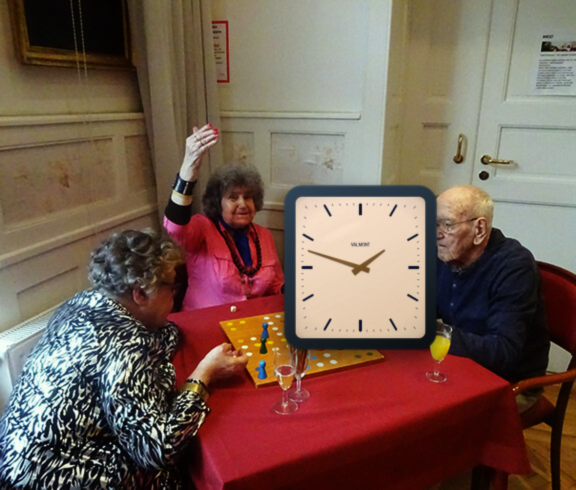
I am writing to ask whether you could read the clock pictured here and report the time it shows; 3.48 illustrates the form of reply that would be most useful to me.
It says 1.48
